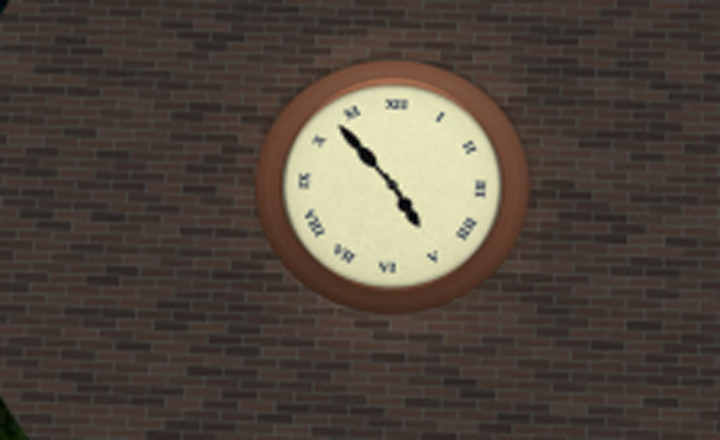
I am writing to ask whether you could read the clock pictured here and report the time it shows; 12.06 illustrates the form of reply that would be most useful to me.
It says 4.53
